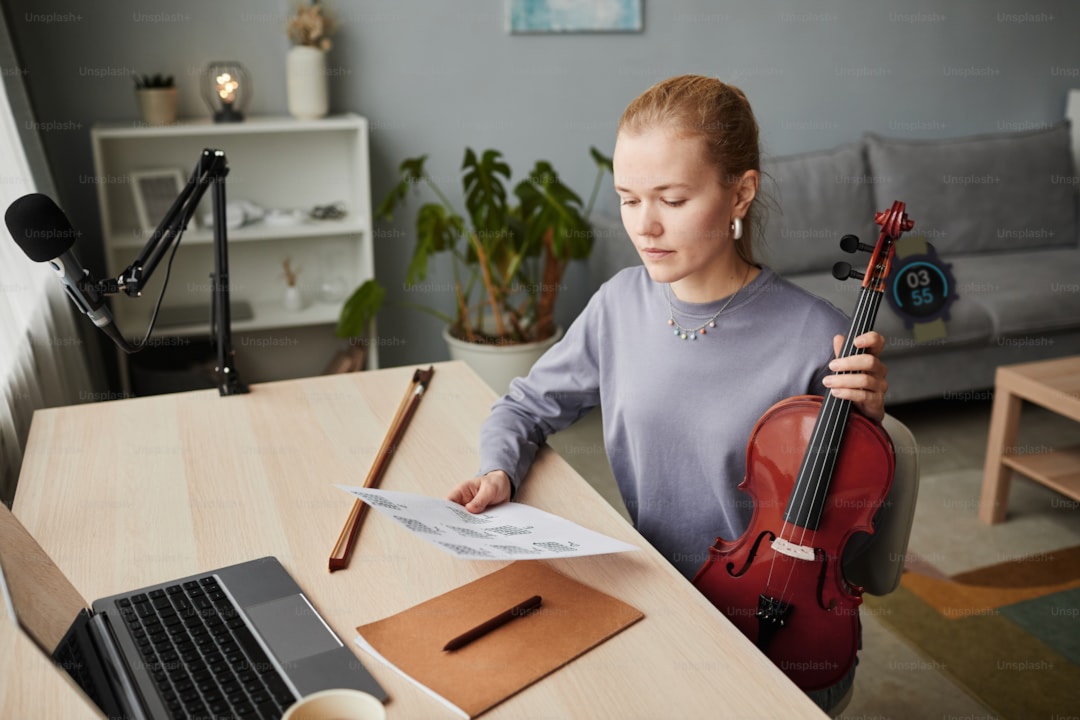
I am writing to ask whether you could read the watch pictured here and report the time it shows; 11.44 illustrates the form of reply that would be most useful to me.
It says 3.55
